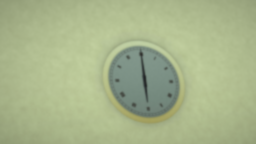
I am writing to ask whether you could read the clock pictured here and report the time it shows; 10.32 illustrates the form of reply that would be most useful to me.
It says 6.00
